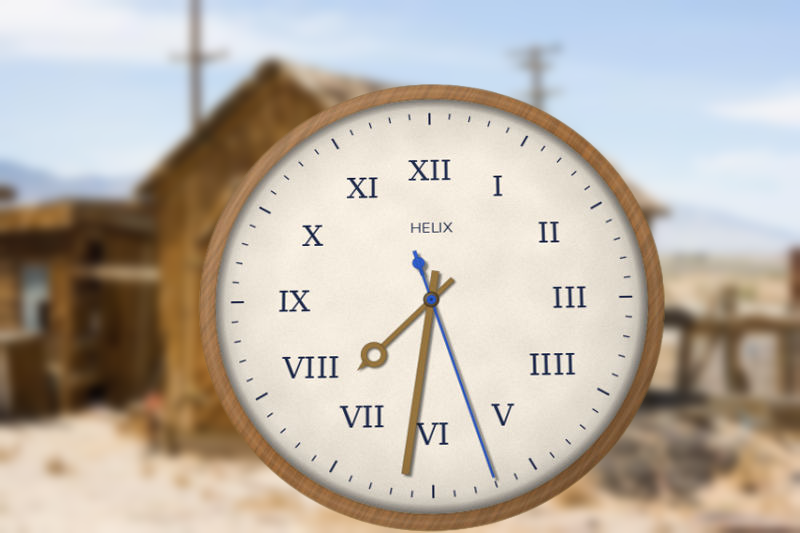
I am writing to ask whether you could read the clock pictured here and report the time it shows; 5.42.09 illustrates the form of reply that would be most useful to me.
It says 7.31.27
